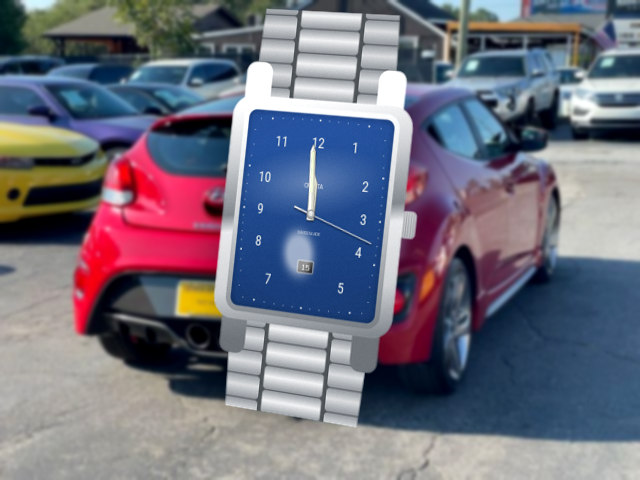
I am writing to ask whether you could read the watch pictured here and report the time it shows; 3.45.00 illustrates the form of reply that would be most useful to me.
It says 11.59.18
